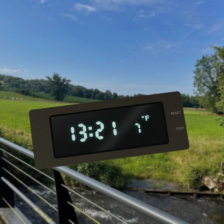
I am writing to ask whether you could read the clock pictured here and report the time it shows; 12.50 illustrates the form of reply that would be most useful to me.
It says 13.21
